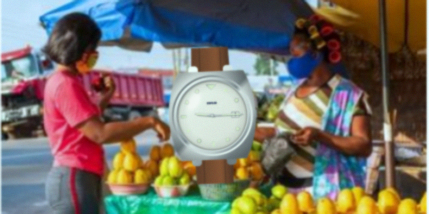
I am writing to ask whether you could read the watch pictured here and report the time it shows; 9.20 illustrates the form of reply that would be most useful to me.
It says 9.15
